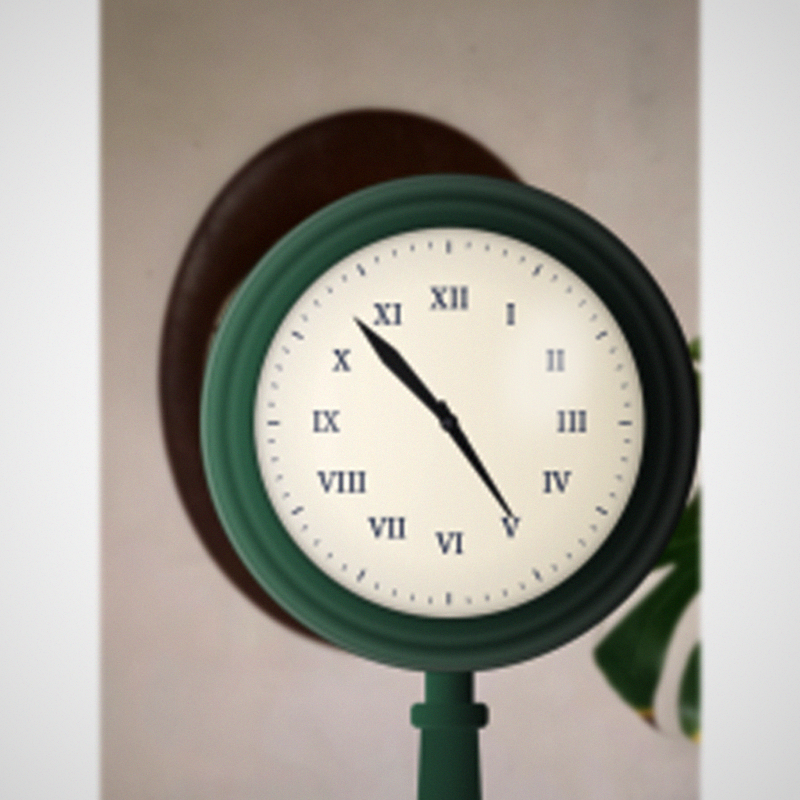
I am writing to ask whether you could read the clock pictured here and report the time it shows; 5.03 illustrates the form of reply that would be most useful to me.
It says 4.53
